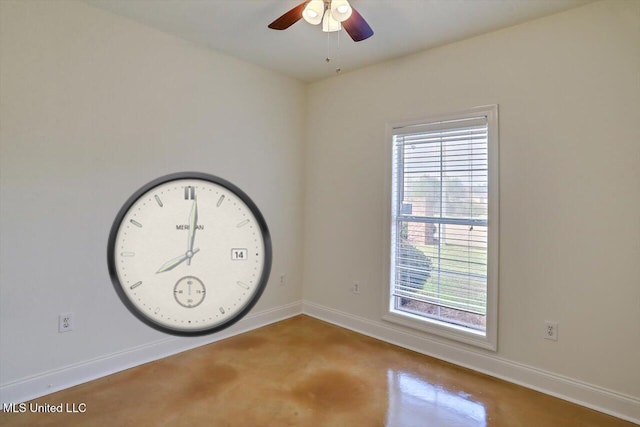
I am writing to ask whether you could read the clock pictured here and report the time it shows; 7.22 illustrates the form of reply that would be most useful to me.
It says 8.01
